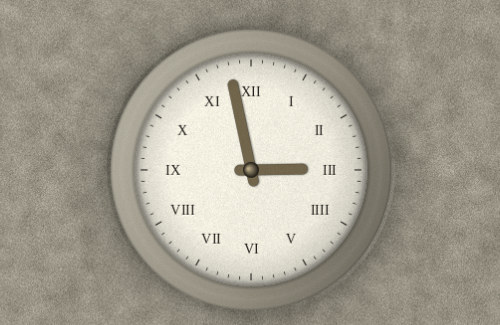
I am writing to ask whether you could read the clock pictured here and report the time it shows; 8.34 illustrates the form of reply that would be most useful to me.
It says 2.58
